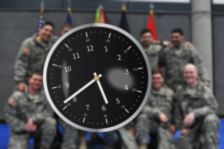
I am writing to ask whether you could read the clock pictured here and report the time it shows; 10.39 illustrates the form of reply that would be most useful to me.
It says 5.41
